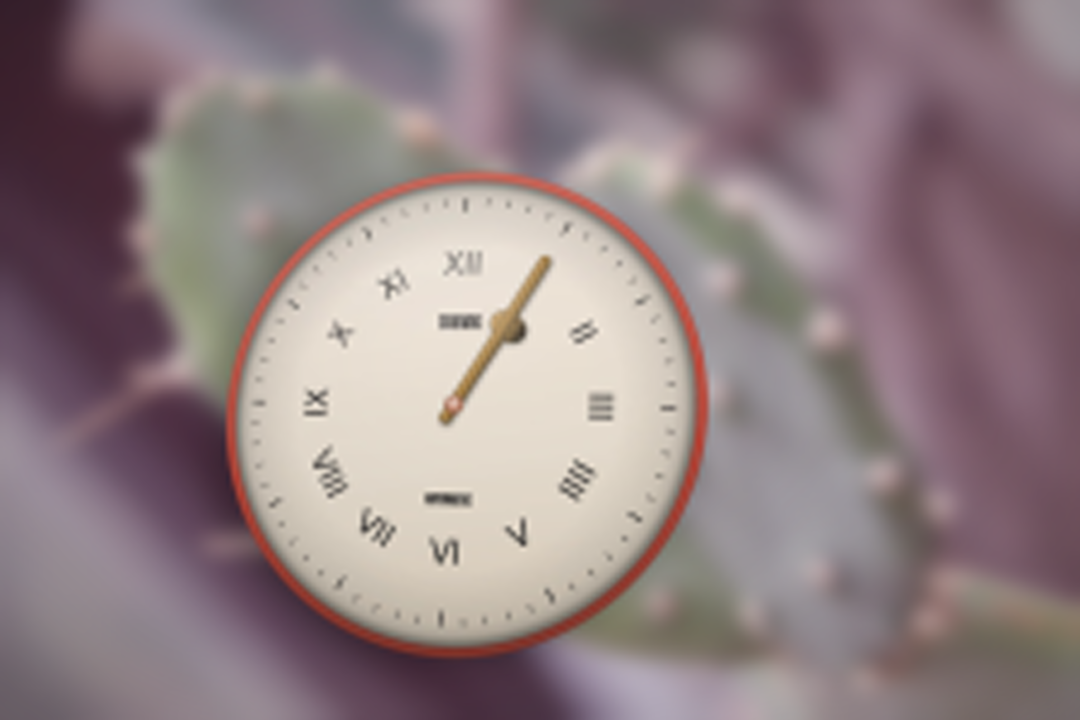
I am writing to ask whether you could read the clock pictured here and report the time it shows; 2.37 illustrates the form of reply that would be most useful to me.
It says 1.05
